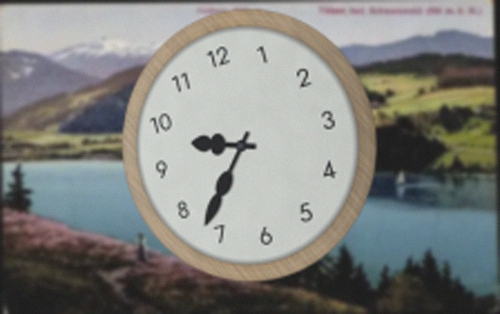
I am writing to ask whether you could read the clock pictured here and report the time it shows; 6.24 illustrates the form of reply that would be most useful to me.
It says 9.37
